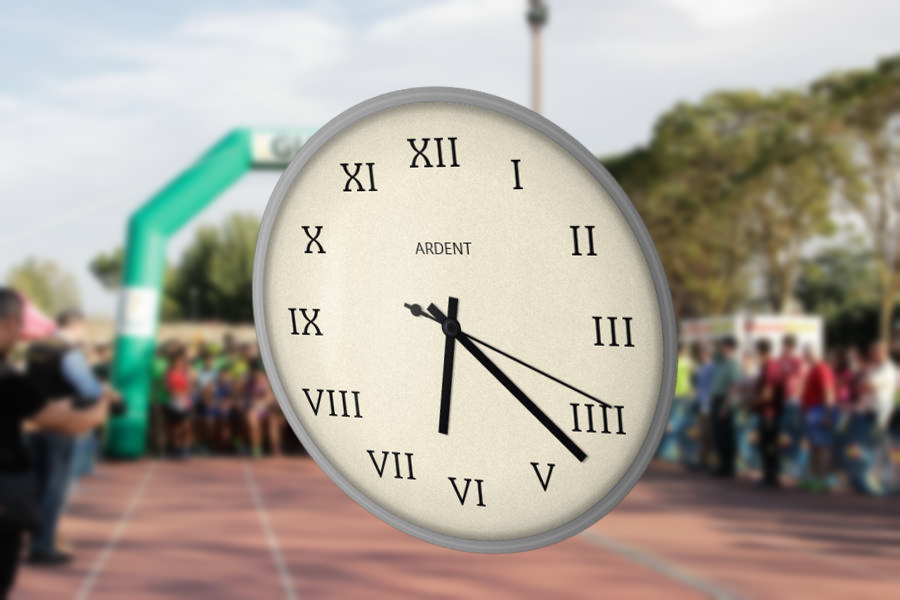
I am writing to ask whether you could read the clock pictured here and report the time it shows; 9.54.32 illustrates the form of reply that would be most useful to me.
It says 6.22.19
